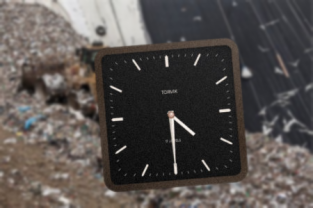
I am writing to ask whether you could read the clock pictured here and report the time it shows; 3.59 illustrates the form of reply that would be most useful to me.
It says 4.30
